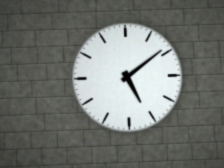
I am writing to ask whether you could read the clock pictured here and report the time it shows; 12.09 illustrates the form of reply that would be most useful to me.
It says 5.09
